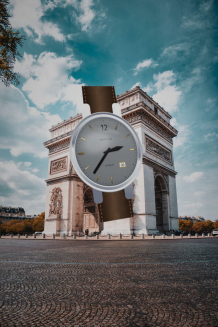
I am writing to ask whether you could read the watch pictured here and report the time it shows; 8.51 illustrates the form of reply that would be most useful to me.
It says 2.37
